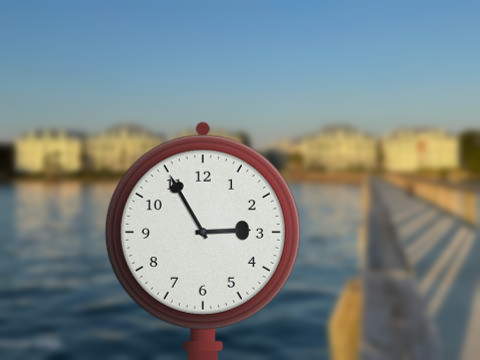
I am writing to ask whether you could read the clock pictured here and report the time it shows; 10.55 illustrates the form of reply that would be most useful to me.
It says 2.55
